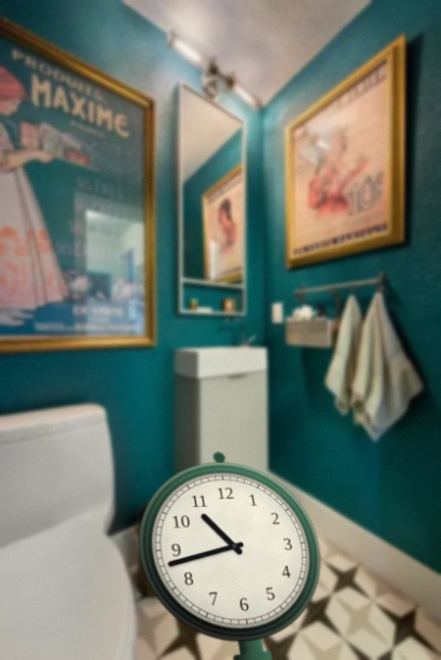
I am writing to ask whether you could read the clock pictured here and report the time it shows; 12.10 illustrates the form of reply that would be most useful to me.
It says 10.43
